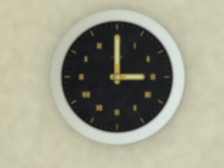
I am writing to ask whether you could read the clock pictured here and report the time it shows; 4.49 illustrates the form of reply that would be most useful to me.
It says 3.00
